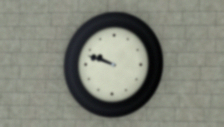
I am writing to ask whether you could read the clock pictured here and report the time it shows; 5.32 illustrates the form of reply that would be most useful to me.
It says 9.48
